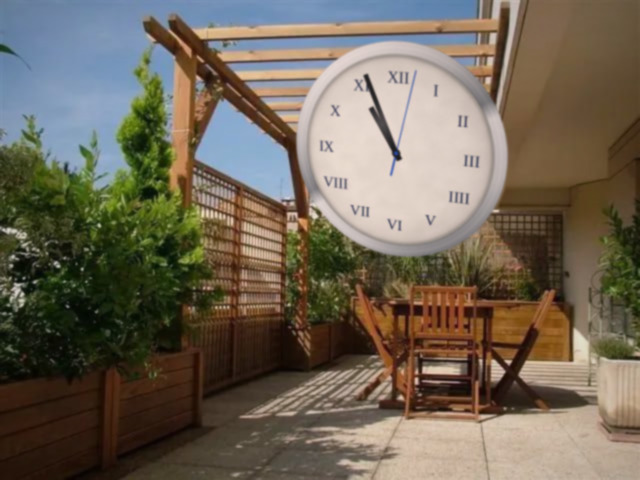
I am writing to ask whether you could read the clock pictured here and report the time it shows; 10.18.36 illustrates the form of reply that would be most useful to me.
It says 10.56.02
